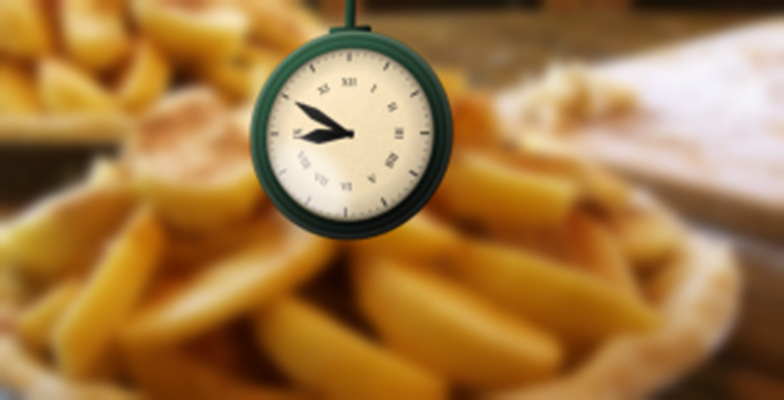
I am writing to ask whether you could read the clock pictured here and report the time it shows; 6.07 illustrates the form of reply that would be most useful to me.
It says 8.50
